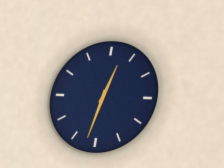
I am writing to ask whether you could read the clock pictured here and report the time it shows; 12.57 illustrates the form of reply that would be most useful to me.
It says 12.32
